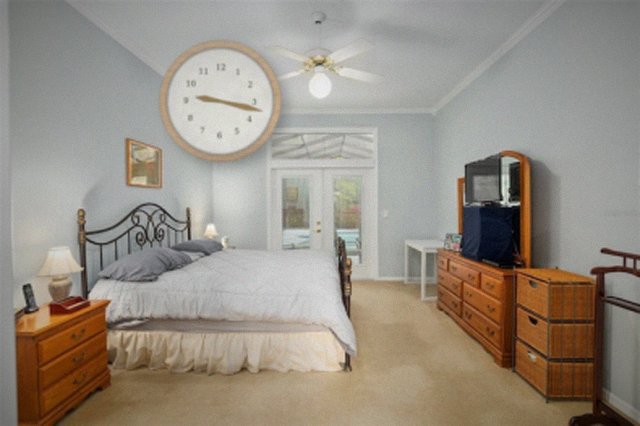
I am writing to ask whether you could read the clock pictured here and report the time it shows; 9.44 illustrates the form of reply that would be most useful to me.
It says 9.17
